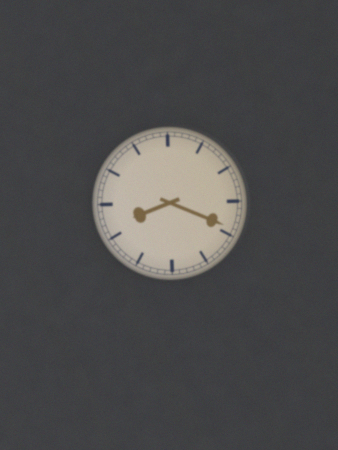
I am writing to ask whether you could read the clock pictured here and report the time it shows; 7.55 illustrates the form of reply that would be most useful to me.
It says 8.19
